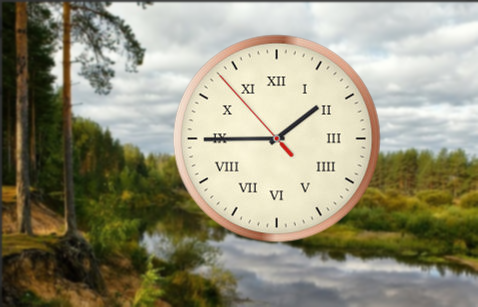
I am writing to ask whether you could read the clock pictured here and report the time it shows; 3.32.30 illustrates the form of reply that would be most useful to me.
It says 1.44.53
